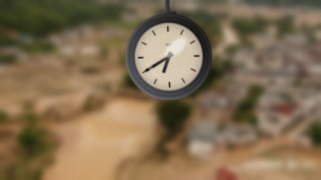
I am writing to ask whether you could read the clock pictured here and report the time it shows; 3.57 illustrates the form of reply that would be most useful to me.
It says 6.40
